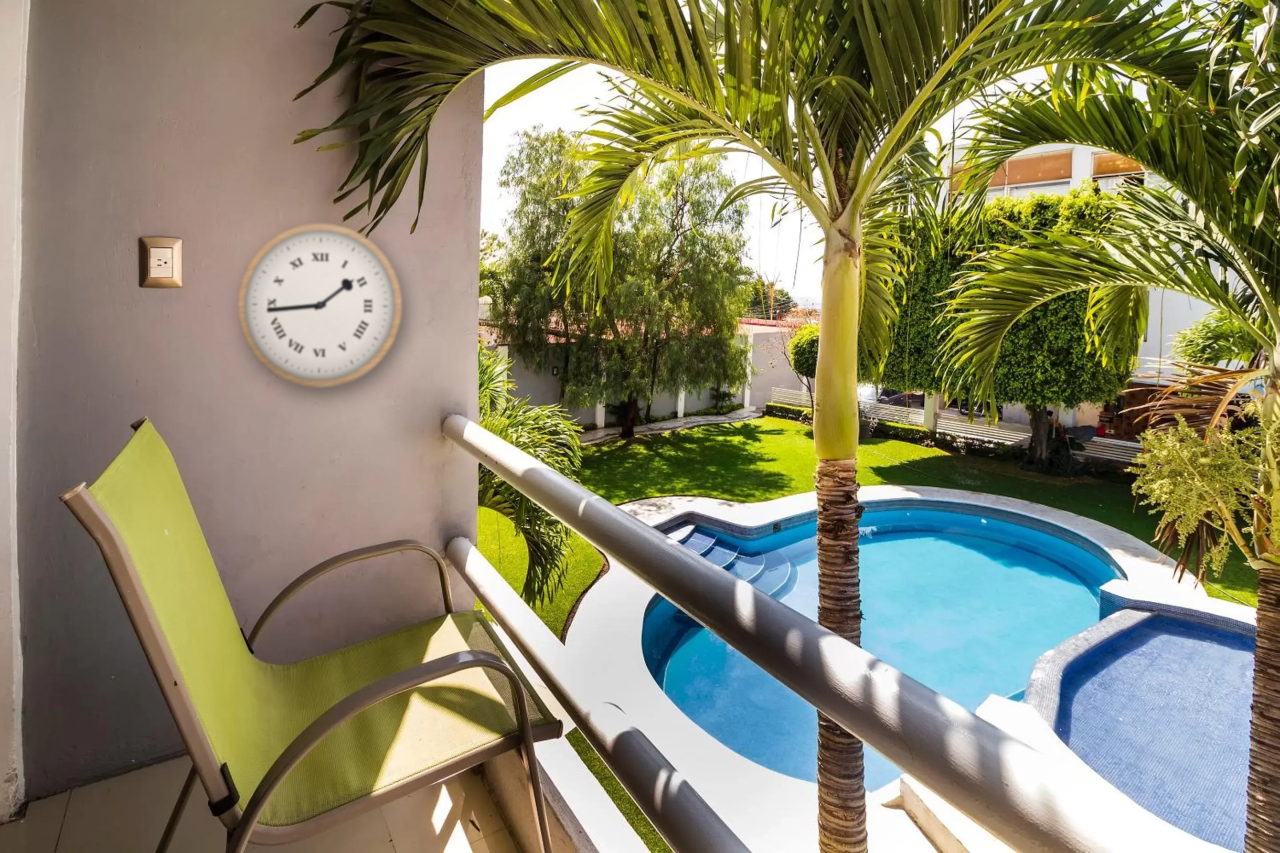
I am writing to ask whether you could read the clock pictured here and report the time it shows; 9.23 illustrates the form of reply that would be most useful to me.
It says 1.44
